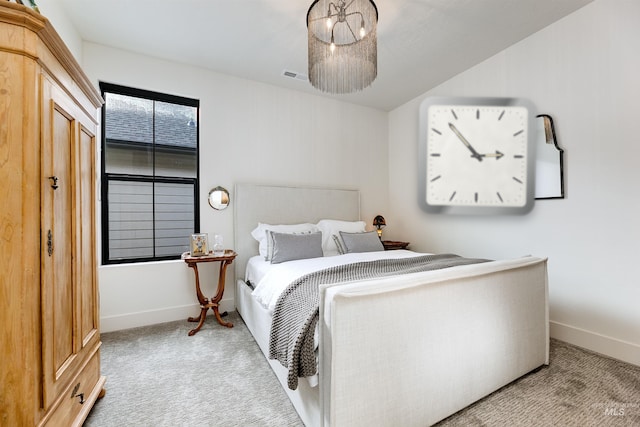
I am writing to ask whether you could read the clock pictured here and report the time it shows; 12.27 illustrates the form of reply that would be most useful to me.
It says 2.53
